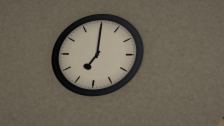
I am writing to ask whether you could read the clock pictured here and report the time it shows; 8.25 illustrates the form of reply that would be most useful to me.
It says 7.00
